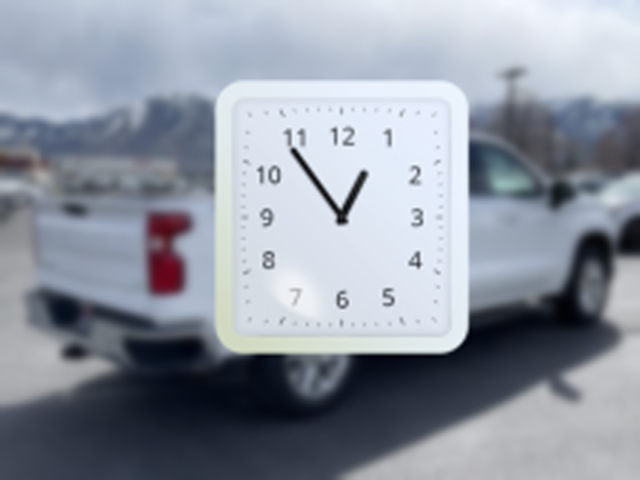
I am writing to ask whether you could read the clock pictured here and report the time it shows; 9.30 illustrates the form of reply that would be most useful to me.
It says 12.54
